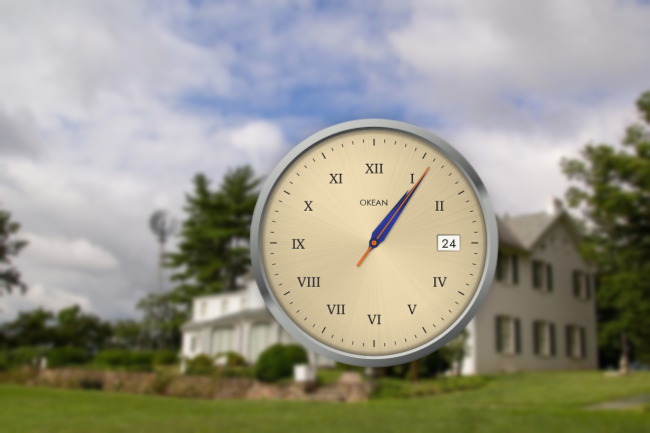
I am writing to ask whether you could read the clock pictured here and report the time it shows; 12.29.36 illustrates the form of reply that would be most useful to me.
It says 1.06.06
